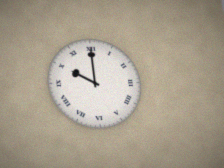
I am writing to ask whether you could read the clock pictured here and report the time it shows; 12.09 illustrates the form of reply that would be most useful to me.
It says 10.00
